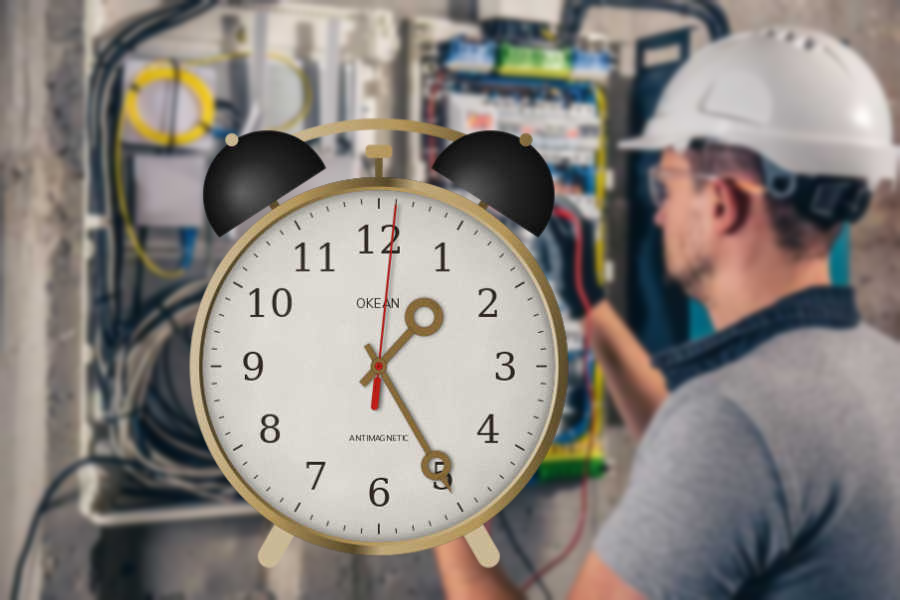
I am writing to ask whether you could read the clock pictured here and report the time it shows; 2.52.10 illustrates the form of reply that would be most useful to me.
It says 1.25.01
